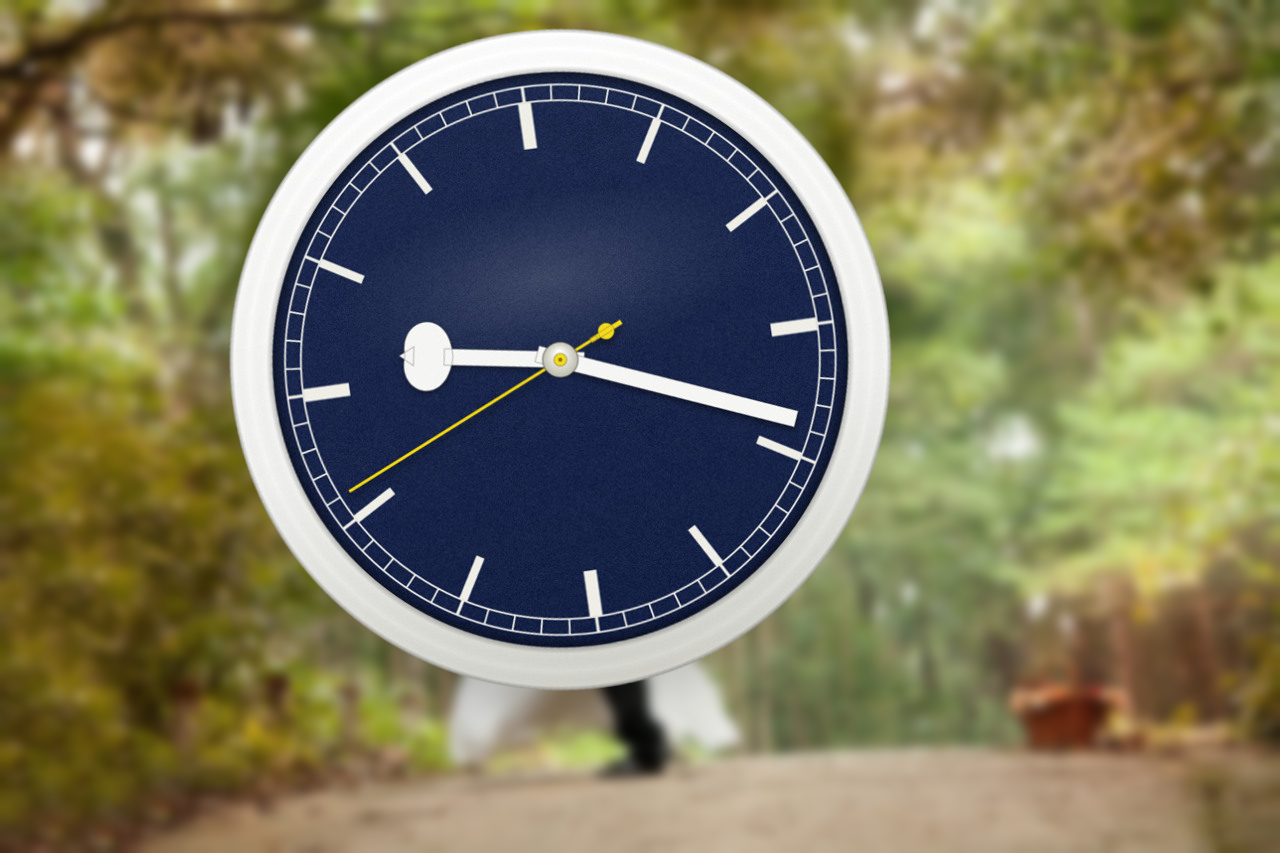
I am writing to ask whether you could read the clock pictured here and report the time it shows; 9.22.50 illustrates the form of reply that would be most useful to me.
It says 9.18.41
